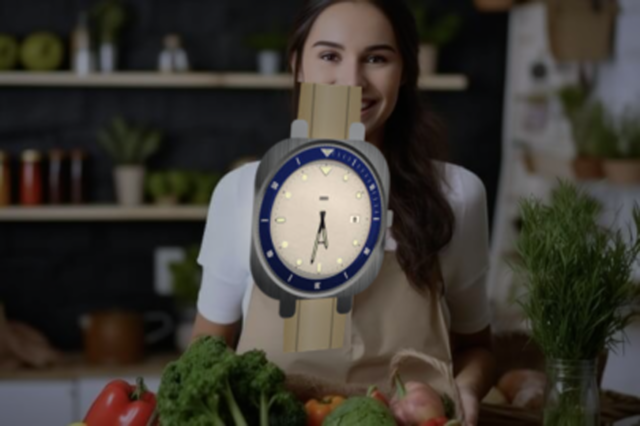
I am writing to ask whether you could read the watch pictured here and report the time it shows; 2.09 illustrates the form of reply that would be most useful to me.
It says 5.32
